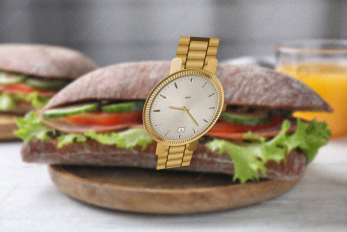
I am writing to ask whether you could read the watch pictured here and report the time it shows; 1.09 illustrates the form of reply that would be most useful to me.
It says 9.23
